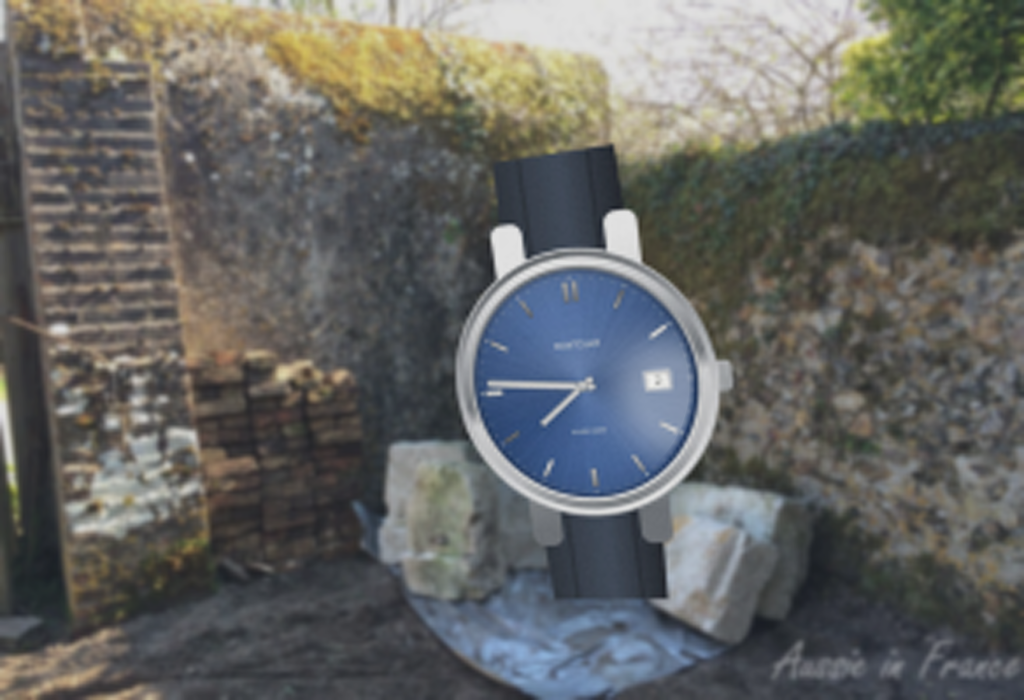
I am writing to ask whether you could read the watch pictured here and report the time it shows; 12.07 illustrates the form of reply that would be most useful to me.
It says 7.46
